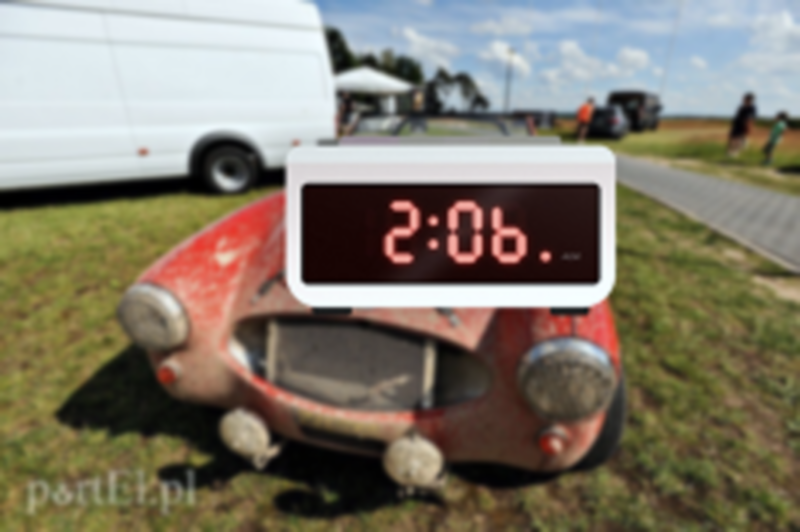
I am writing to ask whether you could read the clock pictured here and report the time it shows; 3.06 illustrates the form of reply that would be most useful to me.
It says 2.06
